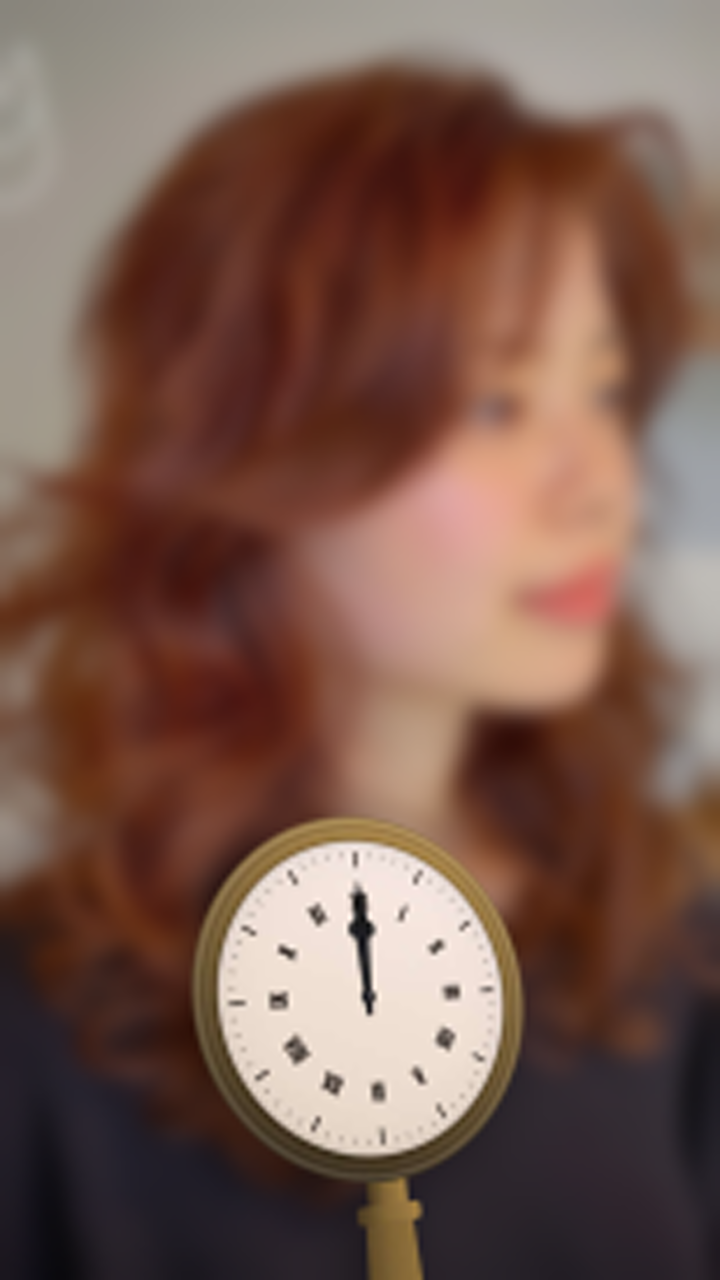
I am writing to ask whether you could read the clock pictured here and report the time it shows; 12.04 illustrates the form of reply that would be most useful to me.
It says 12.00
